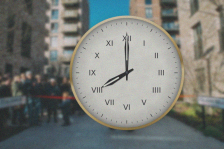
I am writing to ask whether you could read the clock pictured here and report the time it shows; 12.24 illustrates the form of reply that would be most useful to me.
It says 8.00
